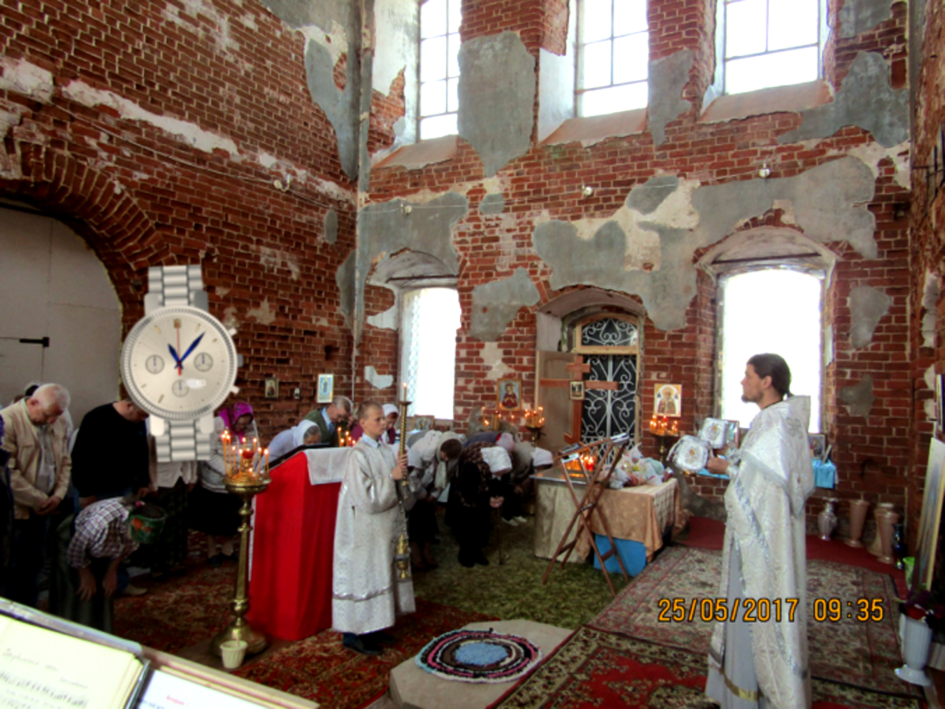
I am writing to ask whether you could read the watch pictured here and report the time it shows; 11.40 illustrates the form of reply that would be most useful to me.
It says 11.07
